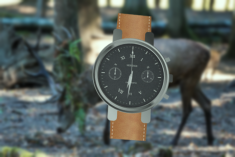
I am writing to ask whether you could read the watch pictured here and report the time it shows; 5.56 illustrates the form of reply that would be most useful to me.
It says 6.31
